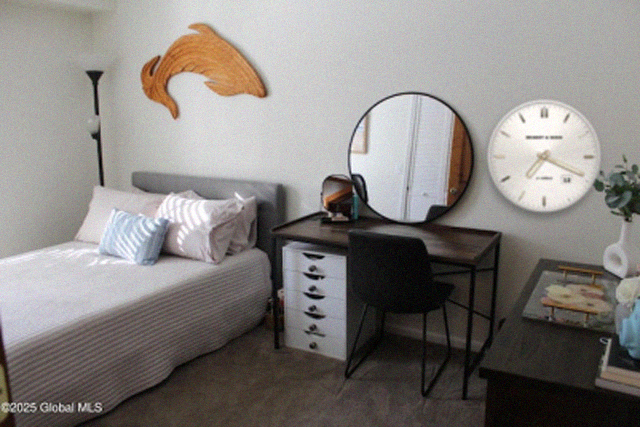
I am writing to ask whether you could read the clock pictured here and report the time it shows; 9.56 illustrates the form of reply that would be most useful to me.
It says 7.19
